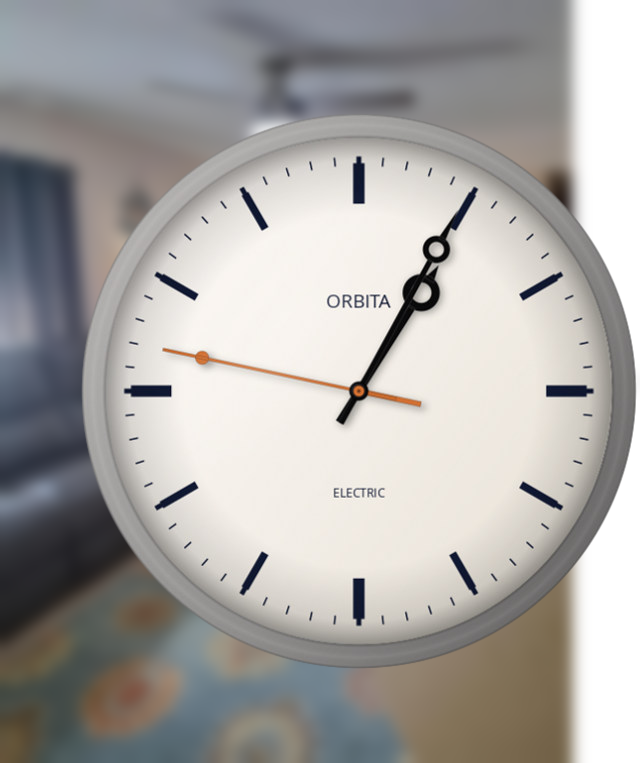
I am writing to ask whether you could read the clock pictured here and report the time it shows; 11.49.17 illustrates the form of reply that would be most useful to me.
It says 1.04.47
